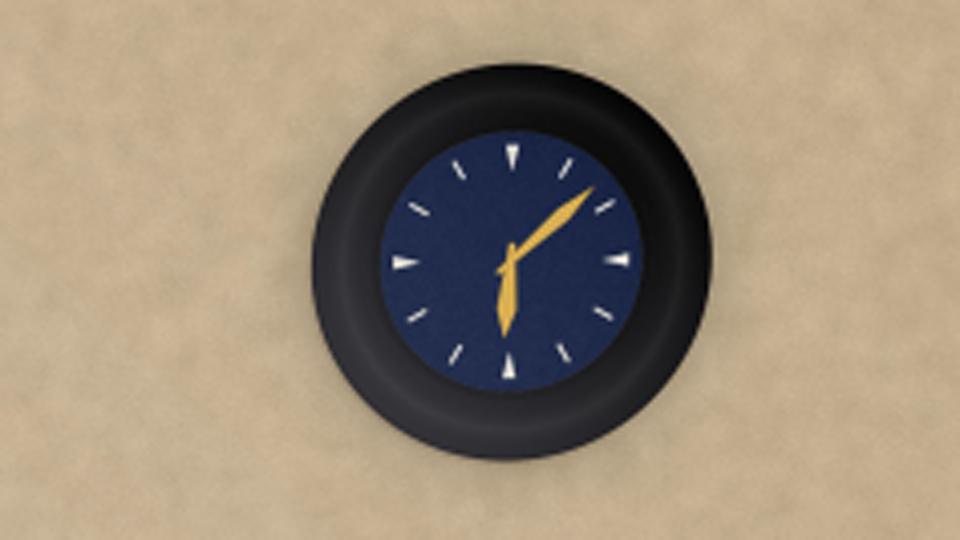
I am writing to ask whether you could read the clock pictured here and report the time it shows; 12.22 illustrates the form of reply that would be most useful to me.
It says 6.08
